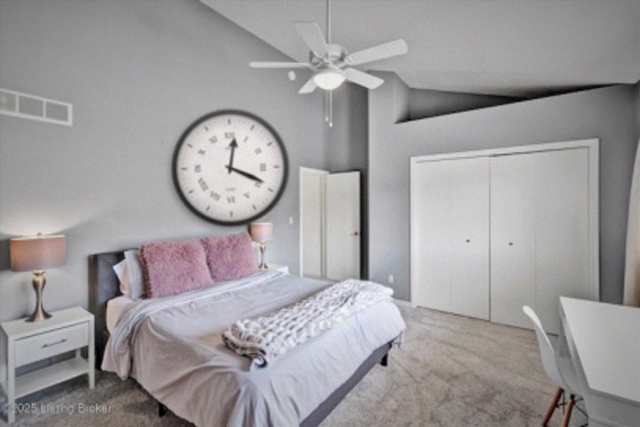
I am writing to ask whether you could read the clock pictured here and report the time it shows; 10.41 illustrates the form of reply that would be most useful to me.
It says 12.19
